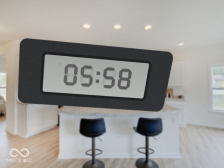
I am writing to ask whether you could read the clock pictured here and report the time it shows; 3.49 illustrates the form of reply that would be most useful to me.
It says 5.58
